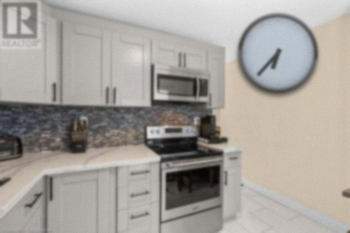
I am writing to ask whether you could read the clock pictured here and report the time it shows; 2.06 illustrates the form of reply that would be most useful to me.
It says 6.37
